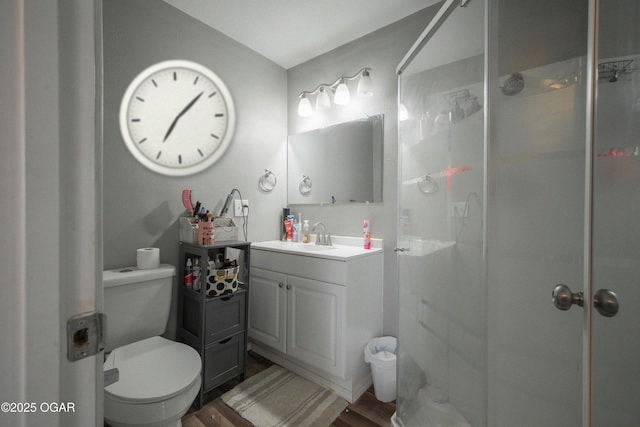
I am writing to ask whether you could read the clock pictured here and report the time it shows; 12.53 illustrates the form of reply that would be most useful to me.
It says 7.08
